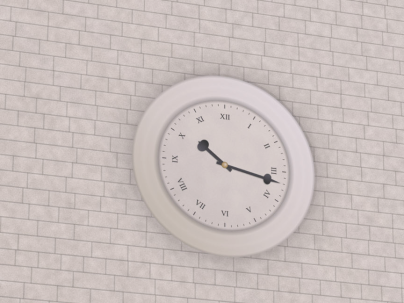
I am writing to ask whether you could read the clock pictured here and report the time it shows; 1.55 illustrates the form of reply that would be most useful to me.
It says 10.17
